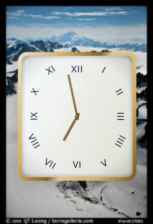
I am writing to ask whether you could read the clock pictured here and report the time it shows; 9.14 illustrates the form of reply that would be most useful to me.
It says 6.58
